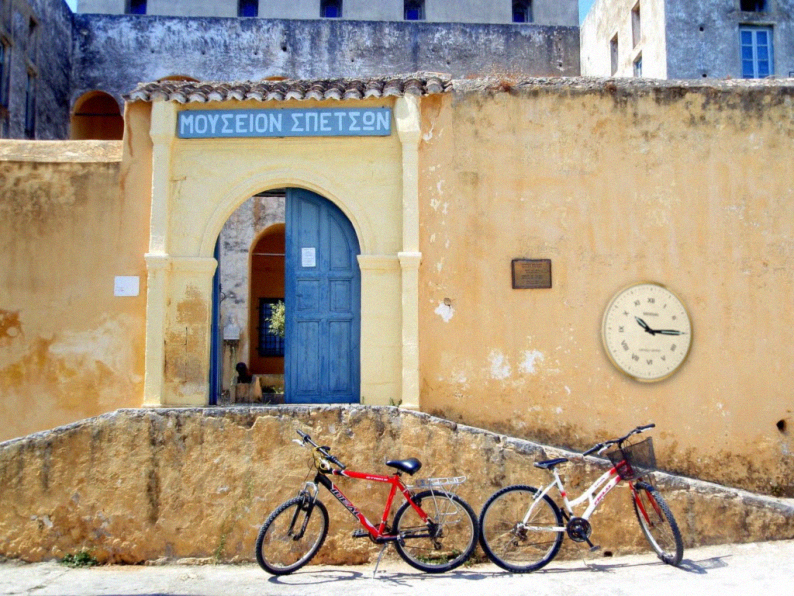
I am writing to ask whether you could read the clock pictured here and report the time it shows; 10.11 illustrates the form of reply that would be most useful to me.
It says 10.15
